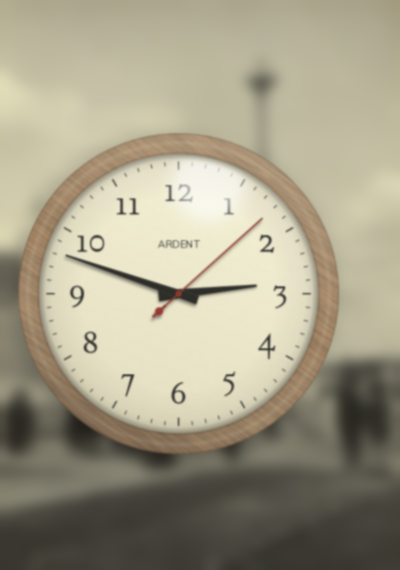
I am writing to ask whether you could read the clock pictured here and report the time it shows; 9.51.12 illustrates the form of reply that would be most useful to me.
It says 2.48.08
